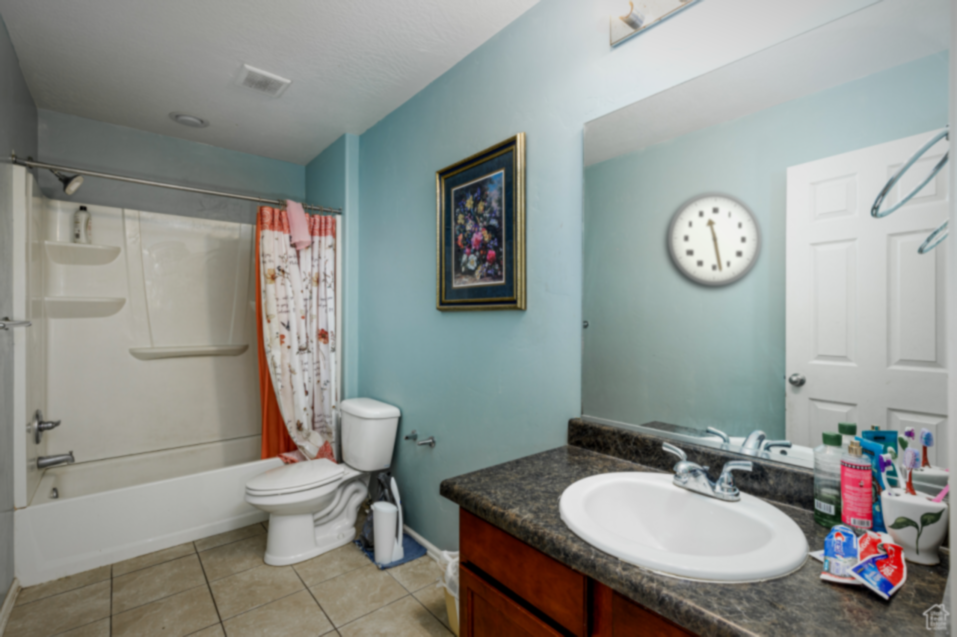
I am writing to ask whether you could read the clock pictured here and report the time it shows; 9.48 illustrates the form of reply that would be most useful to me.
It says 11.28
